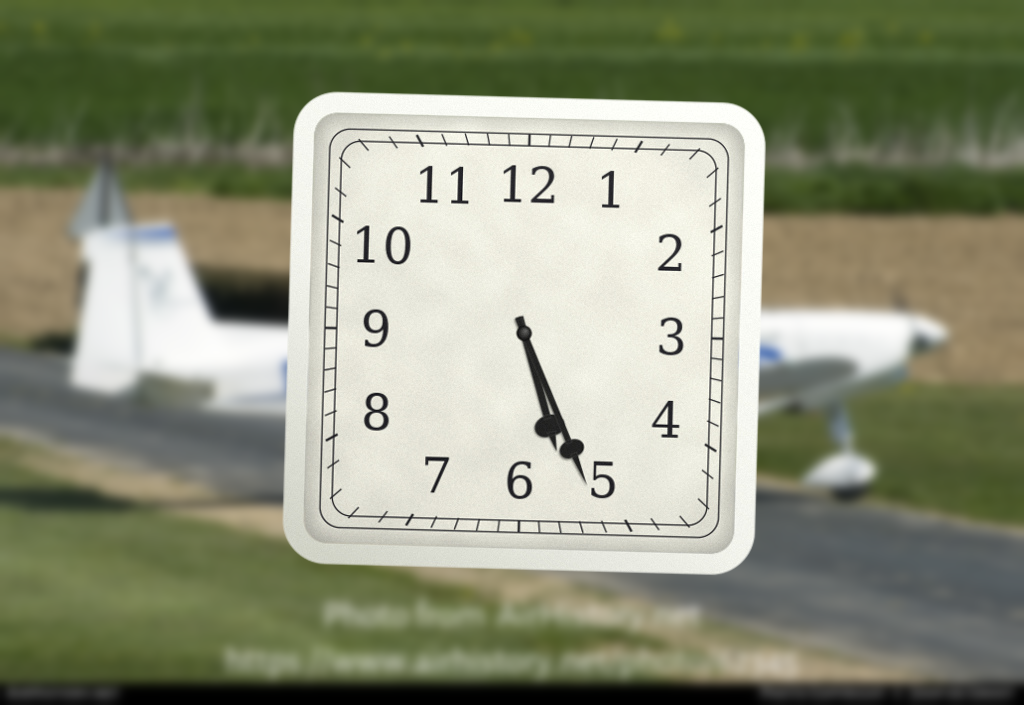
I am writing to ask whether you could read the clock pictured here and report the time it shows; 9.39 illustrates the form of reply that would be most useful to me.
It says 5.26
